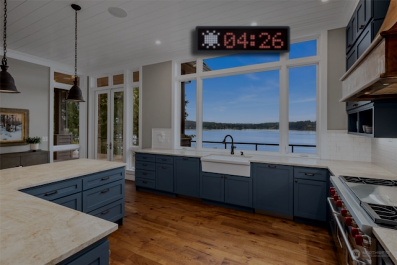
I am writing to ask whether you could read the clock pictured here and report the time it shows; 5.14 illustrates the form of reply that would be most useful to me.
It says 4.26
